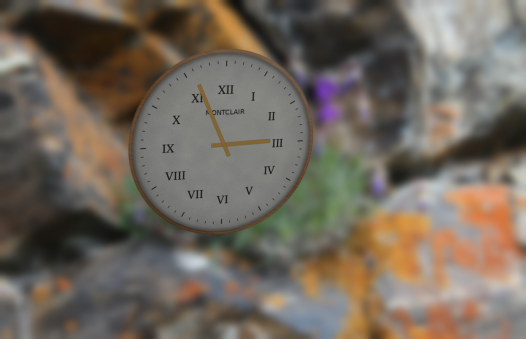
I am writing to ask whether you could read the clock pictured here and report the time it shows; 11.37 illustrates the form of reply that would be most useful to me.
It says 2.56
